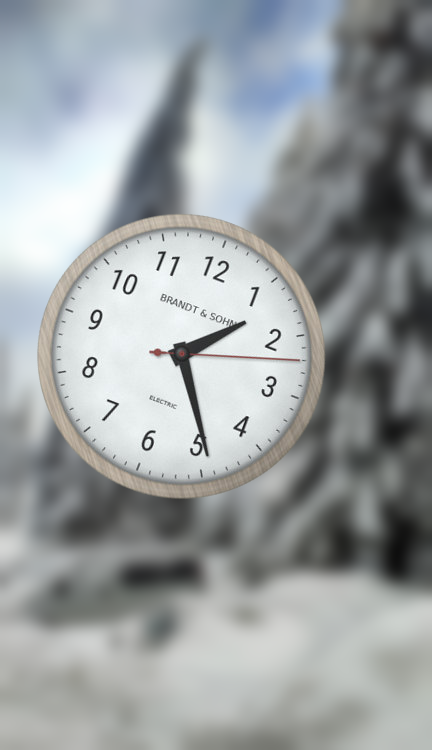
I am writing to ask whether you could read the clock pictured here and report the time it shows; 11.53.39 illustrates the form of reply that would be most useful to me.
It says 1.24.12
